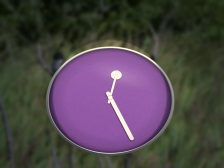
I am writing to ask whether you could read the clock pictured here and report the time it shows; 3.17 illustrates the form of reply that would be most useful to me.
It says 12.26
